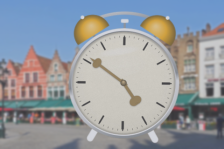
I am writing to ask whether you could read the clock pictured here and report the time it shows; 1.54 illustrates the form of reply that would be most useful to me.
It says 4.51
